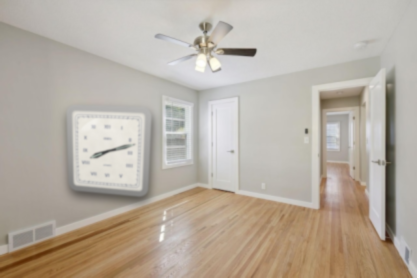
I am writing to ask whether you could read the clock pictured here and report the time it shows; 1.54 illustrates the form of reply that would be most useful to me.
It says 8.12
